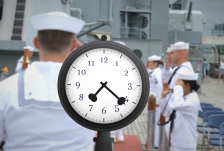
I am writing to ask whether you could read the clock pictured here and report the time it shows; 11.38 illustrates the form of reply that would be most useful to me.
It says 7.22
